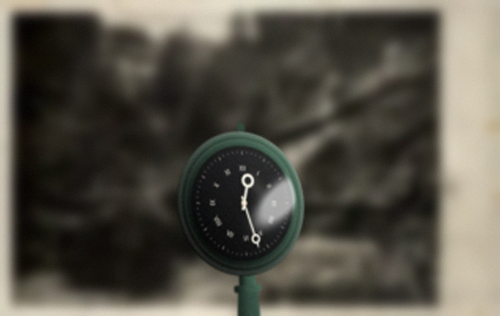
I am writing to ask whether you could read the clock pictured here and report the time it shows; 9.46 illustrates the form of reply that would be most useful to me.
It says 12.27
